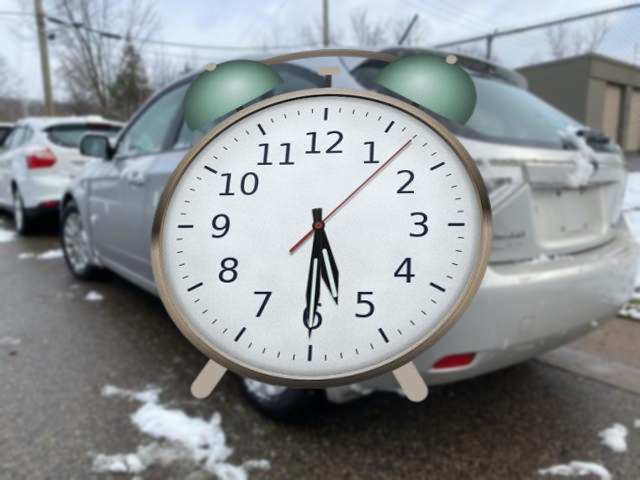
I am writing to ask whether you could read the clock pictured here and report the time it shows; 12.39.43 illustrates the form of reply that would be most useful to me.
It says 5.30.07
